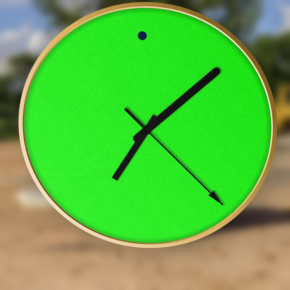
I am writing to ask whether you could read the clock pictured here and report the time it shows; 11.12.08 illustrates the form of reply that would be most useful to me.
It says 7.08.23
